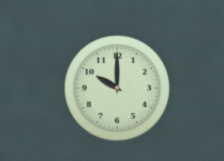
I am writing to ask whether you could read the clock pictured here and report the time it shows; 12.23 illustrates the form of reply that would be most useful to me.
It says 10.00
